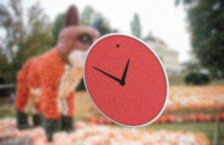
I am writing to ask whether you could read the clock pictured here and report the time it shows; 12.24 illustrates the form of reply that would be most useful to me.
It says 12.49
